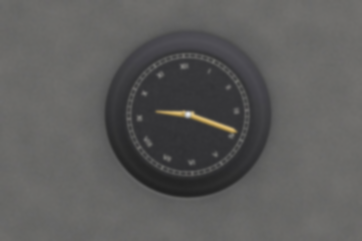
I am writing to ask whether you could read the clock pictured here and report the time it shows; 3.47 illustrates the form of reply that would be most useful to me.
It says 9.19
